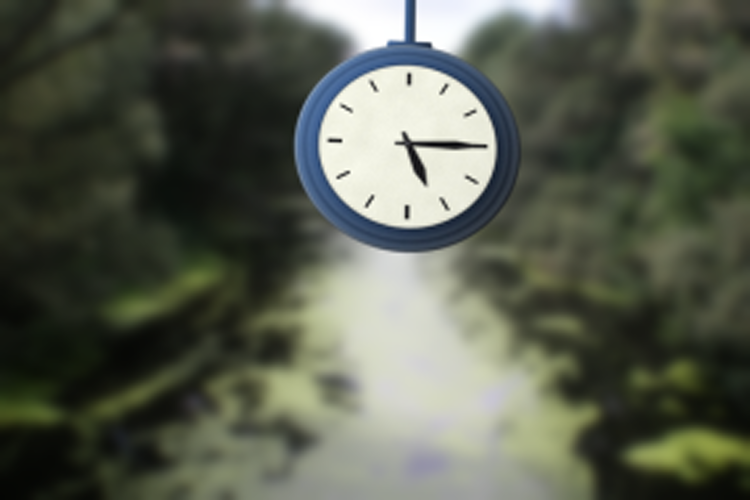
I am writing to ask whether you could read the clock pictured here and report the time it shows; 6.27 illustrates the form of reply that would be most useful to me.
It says 5.15
